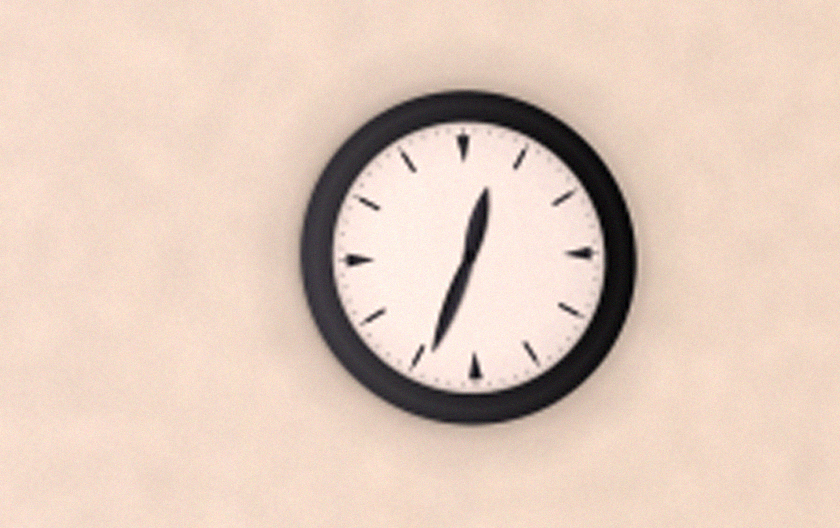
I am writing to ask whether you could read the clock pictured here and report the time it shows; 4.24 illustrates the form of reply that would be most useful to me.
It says 12.34
